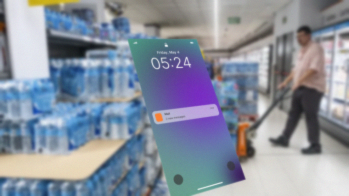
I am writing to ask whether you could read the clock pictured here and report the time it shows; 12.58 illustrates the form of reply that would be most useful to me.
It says 5.24
